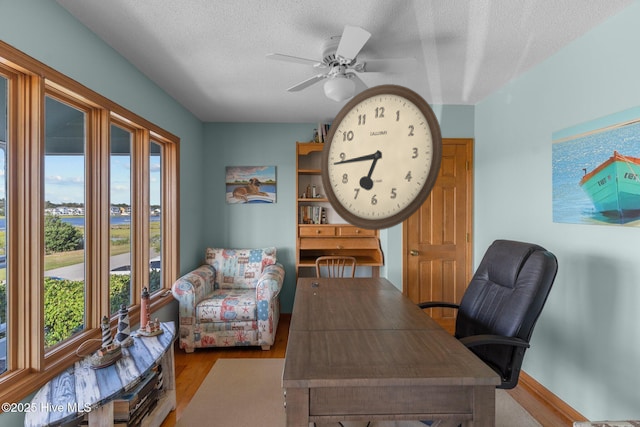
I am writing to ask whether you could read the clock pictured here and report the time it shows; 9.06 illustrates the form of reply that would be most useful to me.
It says 6.44
